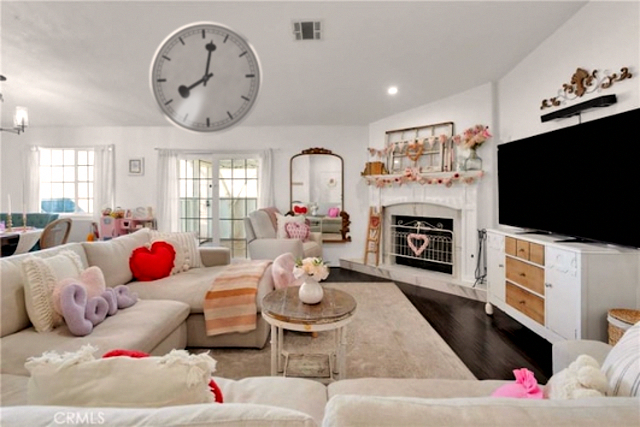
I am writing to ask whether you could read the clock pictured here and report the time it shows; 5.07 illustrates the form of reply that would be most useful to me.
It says 8.02
